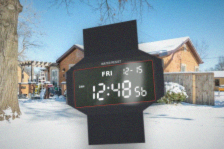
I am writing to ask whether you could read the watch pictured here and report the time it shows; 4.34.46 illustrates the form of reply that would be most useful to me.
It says 12.48.56
